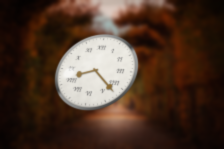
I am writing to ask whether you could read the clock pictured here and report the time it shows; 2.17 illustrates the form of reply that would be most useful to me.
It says 8.22
